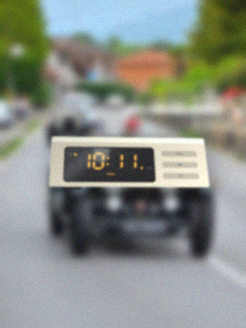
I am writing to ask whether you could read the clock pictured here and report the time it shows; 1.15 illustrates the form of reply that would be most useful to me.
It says 10.11
